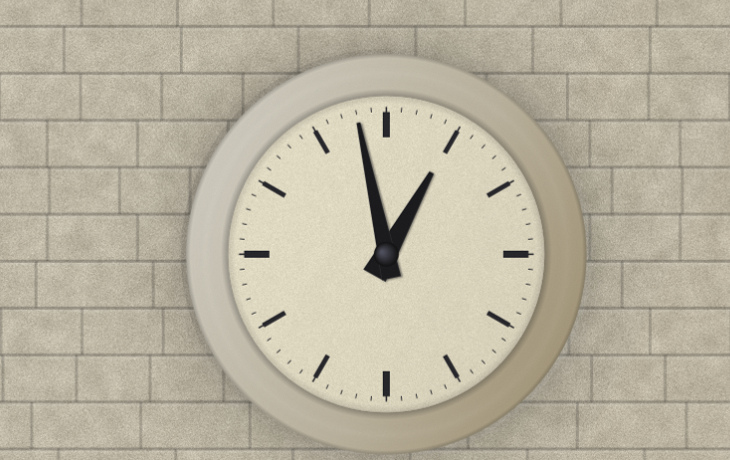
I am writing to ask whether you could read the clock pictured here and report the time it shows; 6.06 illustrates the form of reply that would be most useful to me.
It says 12.58
